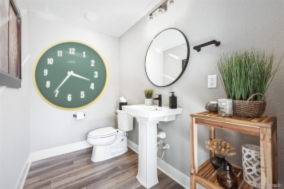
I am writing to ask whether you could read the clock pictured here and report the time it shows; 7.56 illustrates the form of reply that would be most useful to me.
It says 3.36
